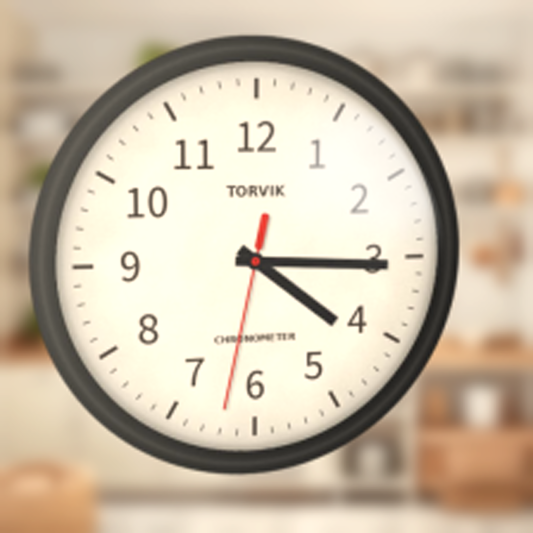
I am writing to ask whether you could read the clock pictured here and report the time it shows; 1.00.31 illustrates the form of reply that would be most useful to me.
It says 4.15.32
